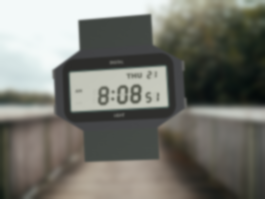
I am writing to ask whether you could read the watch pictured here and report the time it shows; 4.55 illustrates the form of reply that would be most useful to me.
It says 8.08
